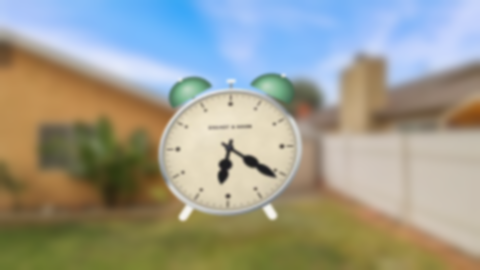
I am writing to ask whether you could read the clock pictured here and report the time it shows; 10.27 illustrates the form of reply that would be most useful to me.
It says 6.21
